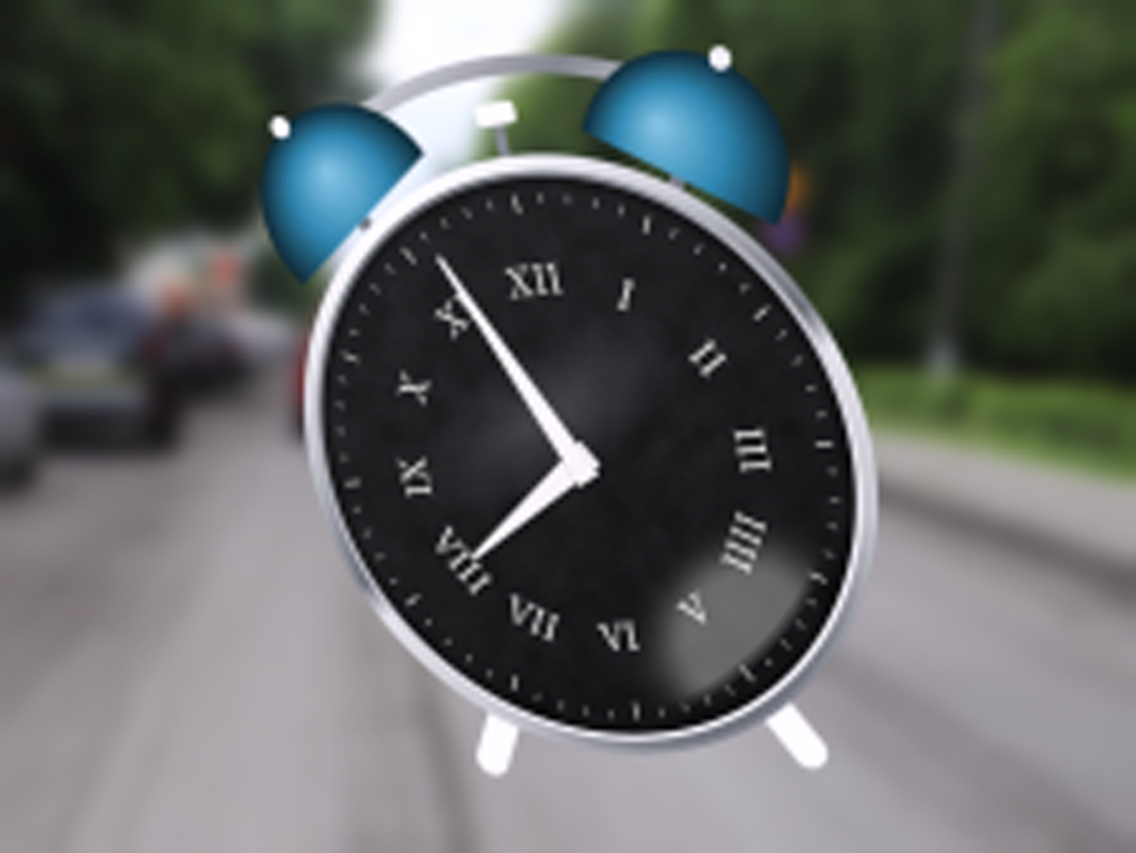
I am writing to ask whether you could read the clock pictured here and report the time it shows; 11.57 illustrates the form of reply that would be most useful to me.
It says 7.56
